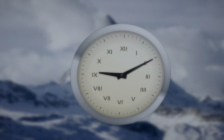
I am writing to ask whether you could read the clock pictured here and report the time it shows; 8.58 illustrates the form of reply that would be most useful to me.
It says 9.10
